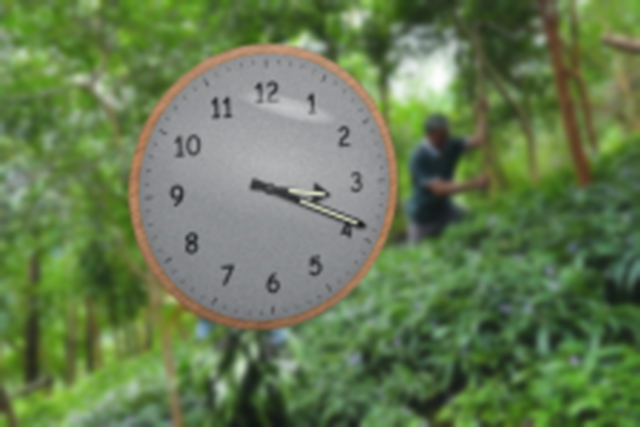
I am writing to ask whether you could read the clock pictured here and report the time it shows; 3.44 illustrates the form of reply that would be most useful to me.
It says 3.19
